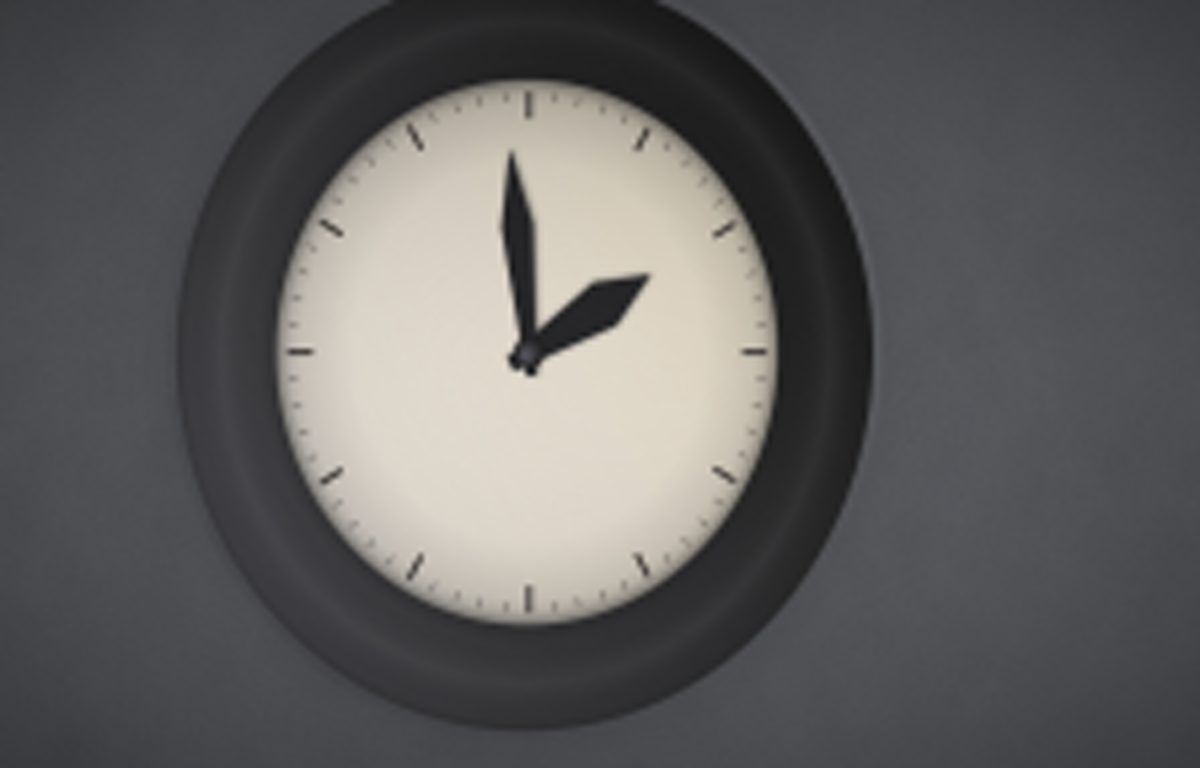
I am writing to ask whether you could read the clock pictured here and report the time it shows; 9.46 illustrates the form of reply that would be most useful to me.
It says 1.59
